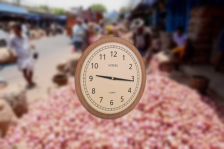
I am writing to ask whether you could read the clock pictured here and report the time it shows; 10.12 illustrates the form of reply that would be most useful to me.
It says 9.16
